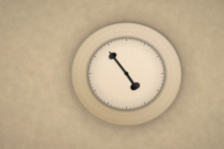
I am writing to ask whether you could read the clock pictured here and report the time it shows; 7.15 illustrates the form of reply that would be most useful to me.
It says 4.54
